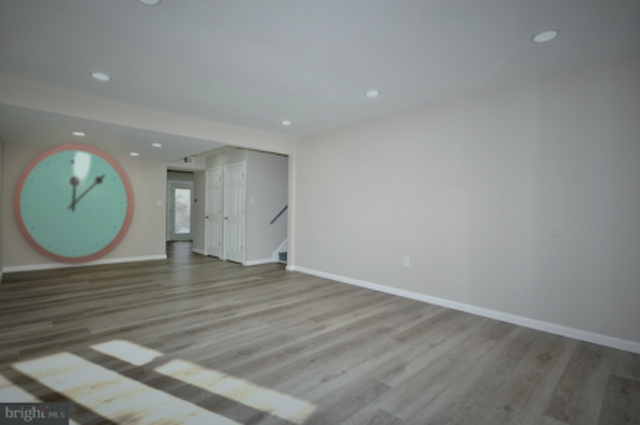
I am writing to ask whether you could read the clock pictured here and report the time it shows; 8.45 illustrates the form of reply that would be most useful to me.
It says 12.08
